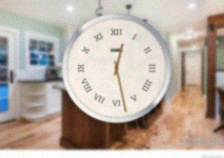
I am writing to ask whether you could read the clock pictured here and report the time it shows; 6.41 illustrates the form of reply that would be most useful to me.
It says 12.28
